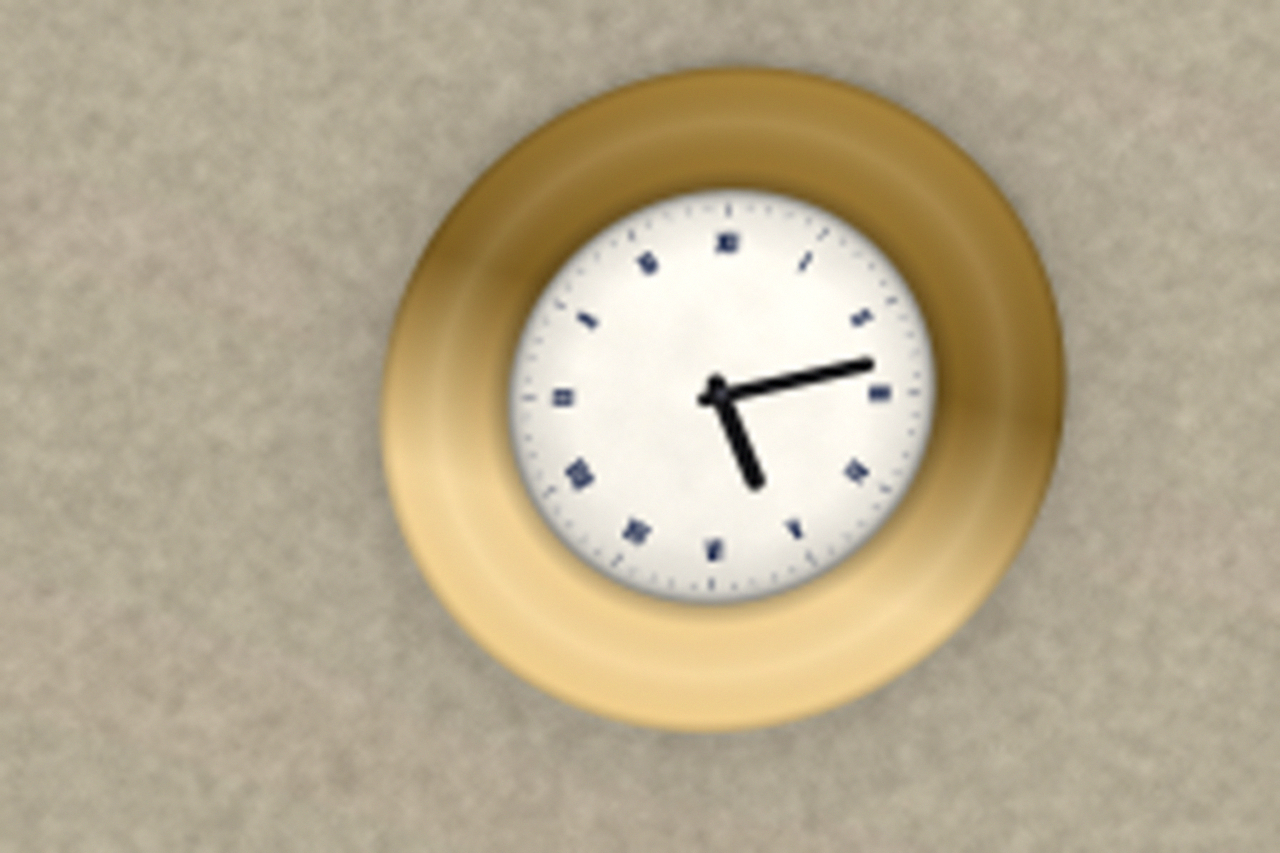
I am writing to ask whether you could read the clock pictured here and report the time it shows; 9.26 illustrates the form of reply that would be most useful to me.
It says 5.13
